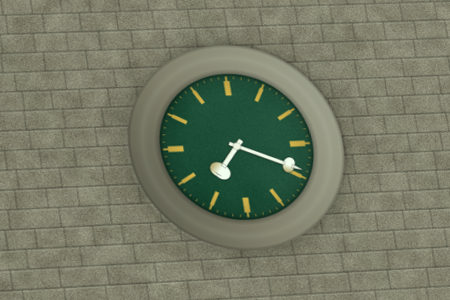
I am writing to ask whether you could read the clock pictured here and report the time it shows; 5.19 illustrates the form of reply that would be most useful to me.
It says 7.19
